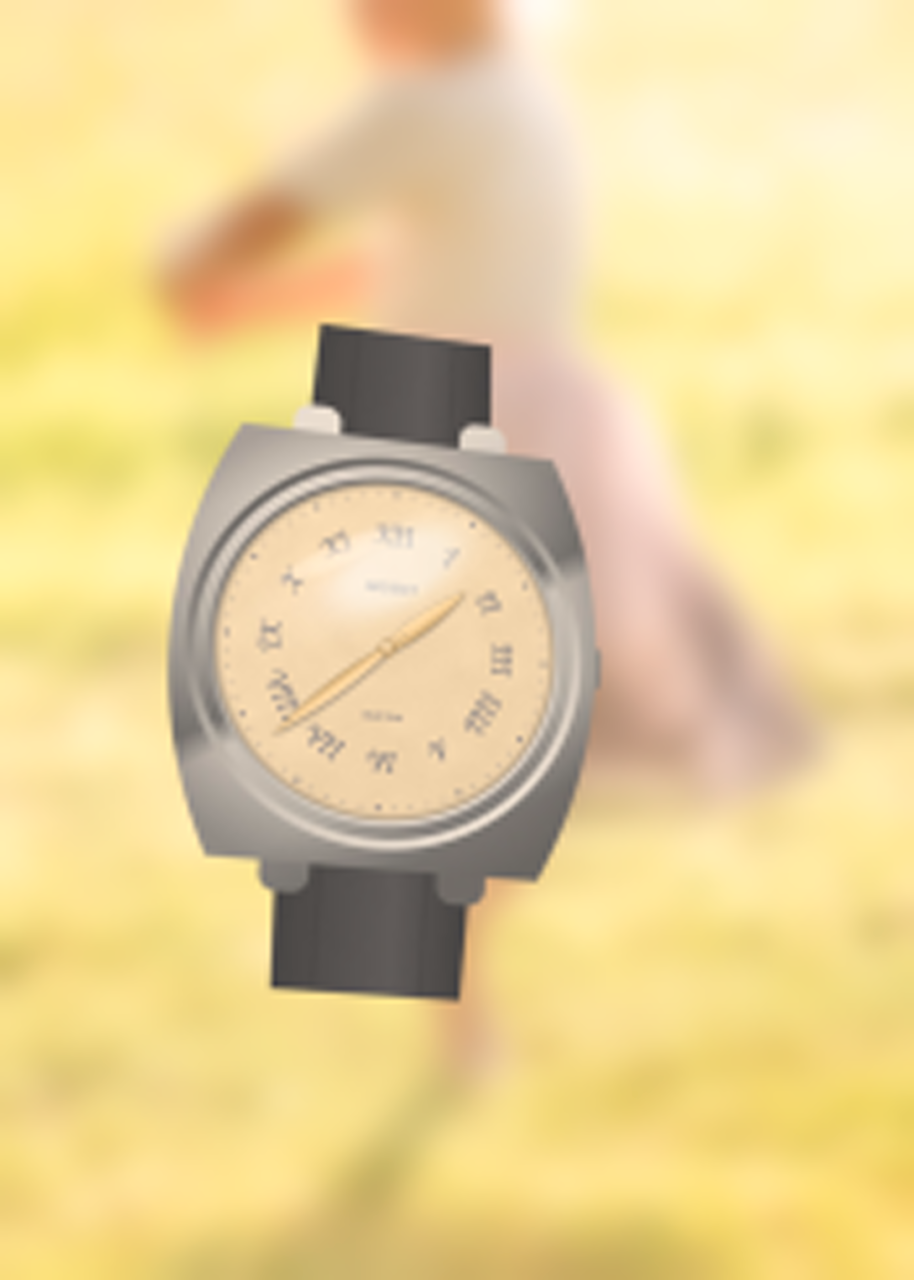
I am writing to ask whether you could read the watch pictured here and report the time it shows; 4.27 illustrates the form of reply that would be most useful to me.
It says 1.38
